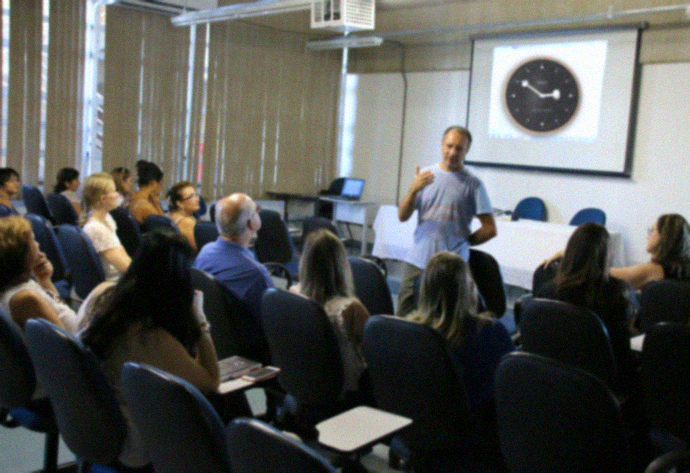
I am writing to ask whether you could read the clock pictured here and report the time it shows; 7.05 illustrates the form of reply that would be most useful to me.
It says 2.51
